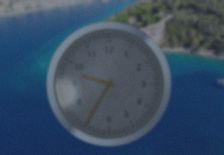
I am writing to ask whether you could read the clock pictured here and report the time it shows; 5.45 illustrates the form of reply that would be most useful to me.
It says 9.35
